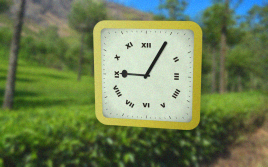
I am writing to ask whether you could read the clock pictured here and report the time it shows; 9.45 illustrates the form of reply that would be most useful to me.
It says 9.05
